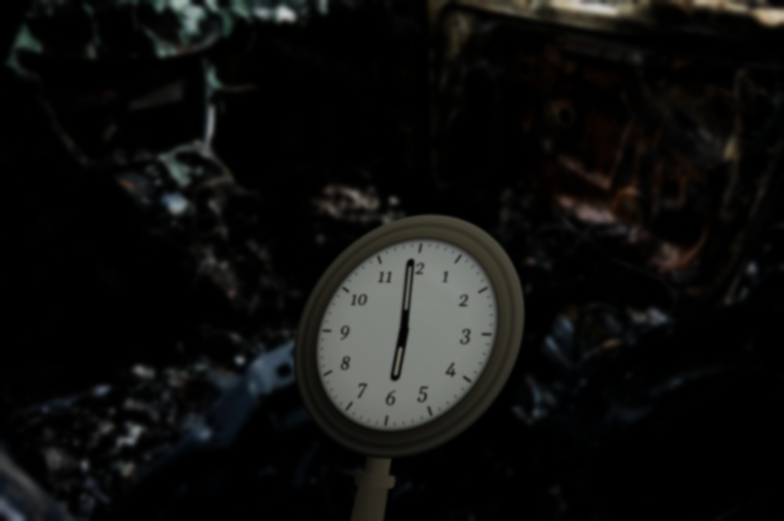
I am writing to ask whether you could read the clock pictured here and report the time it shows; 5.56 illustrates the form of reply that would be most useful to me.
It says 5.59
